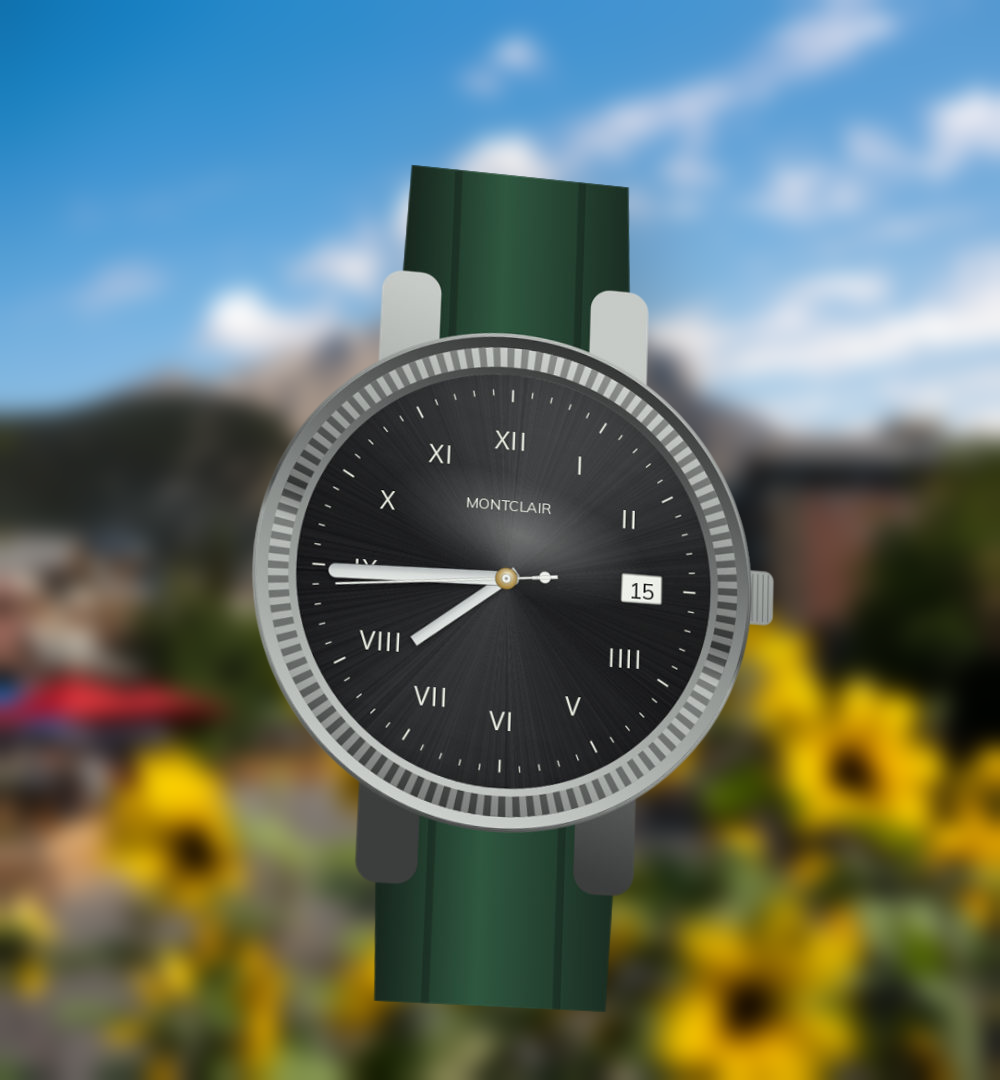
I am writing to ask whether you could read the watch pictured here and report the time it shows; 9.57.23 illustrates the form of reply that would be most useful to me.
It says 7.44.44
